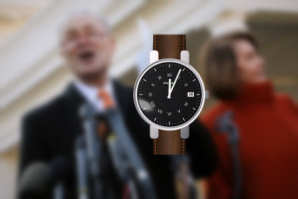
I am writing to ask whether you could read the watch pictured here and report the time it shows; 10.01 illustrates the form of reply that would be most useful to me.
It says 12.04
